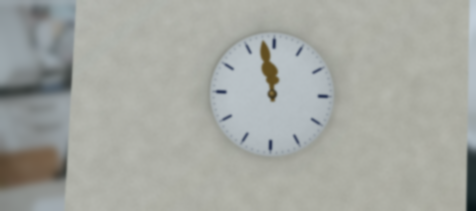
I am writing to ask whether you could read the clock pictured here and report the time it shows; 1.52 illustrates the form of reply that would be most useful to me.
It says 11.58
